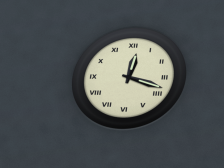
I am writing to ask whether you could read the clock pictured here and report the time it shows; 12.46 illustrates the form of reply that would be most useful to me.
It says 12.18
